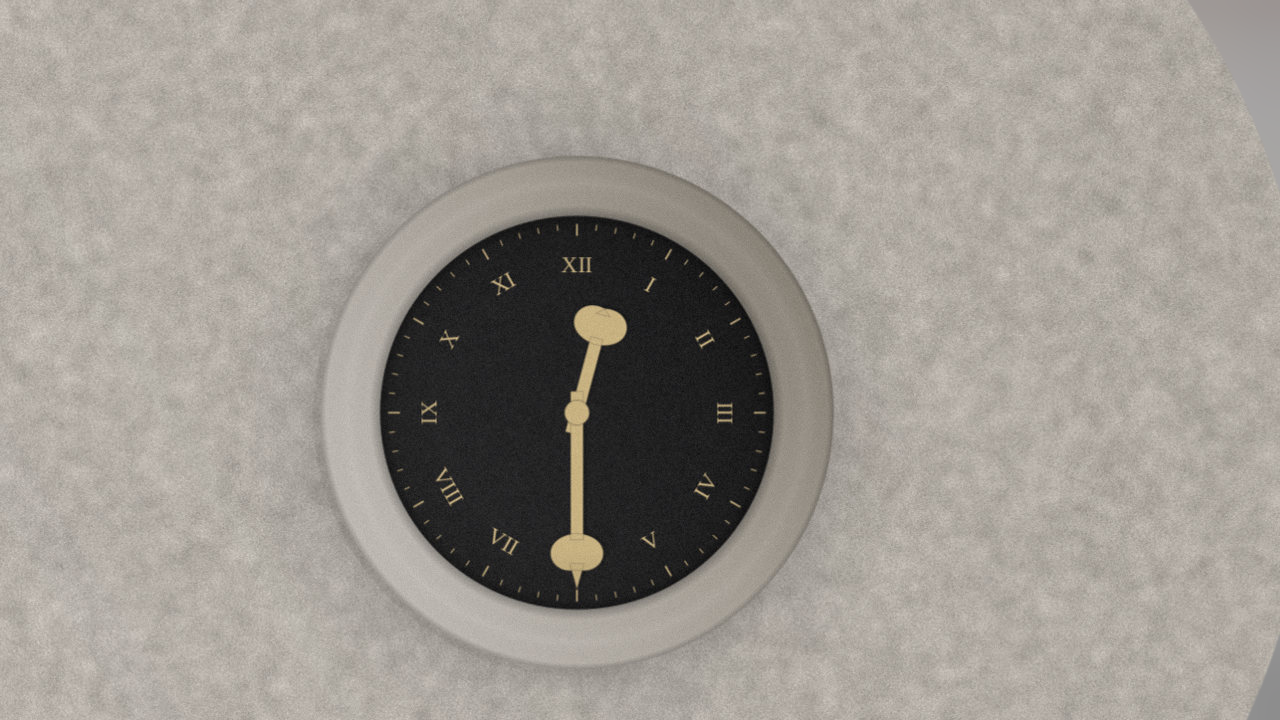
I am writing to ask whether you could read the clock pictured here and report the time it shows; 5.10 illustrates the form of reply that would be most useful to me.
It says 12.30
